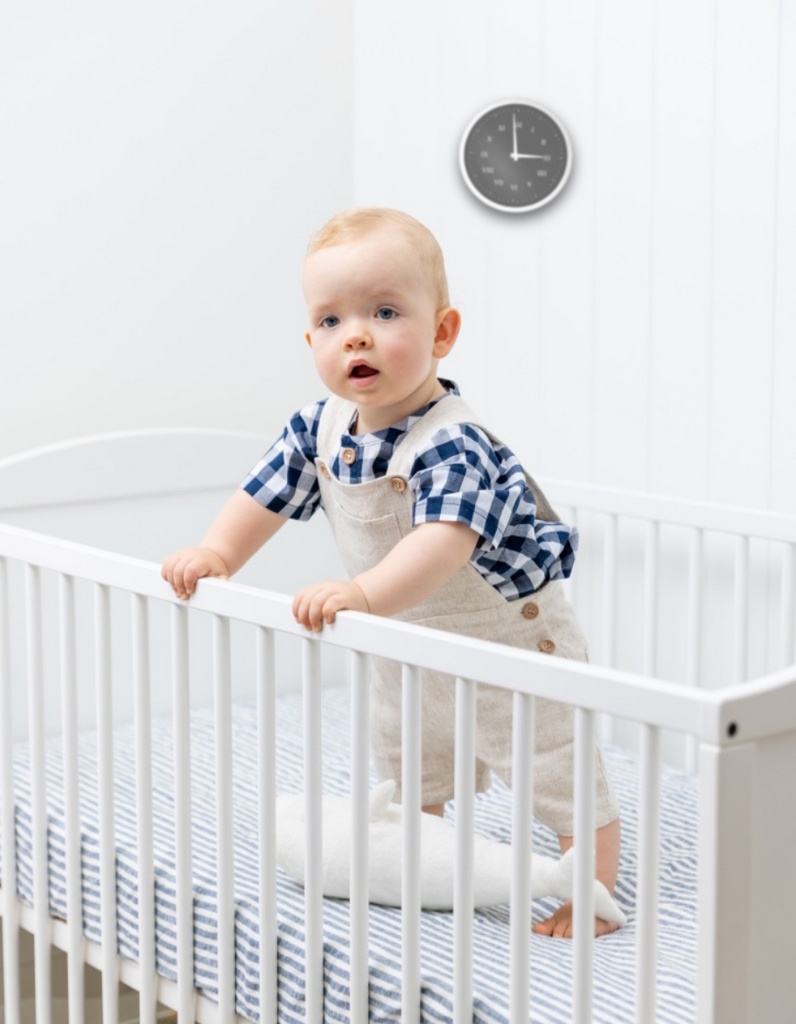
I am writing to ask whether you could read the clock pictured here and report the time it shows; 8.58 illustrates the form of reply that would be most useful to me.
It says 2.59
